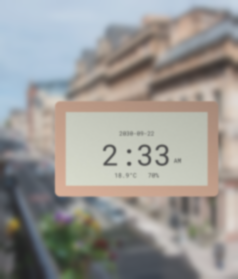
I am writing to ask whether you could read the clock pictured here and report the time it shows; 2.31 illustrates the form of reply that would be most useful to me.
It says 2.33
